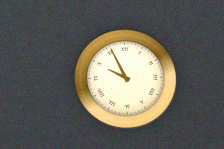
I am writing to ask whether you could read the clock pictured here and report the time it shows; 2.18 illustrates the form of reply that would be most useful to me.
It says 9.56
